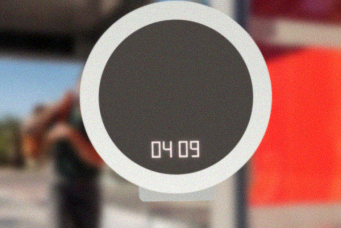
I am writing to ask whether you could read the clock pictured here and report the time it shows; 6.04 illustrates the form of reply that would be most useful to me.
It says 4.09
